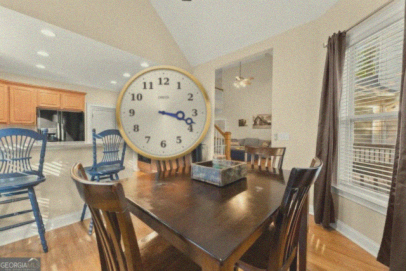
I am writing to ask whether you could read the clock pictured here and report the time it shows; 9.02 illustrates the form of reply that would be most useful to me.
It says 3.18
